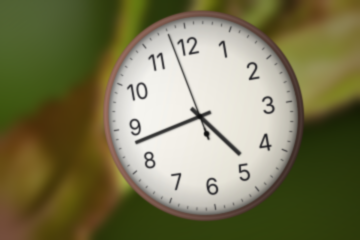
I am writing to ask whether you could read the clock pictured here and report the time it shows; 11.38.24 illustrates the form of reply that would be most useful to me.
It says 4.42.58
